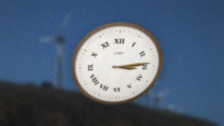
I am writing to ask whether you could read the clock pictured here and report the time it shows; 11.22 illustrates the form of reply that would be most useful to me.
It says 3.14
